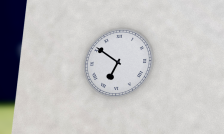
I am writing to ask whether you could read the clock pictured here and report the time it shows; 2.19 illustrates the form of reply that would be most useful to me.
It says 6.51
